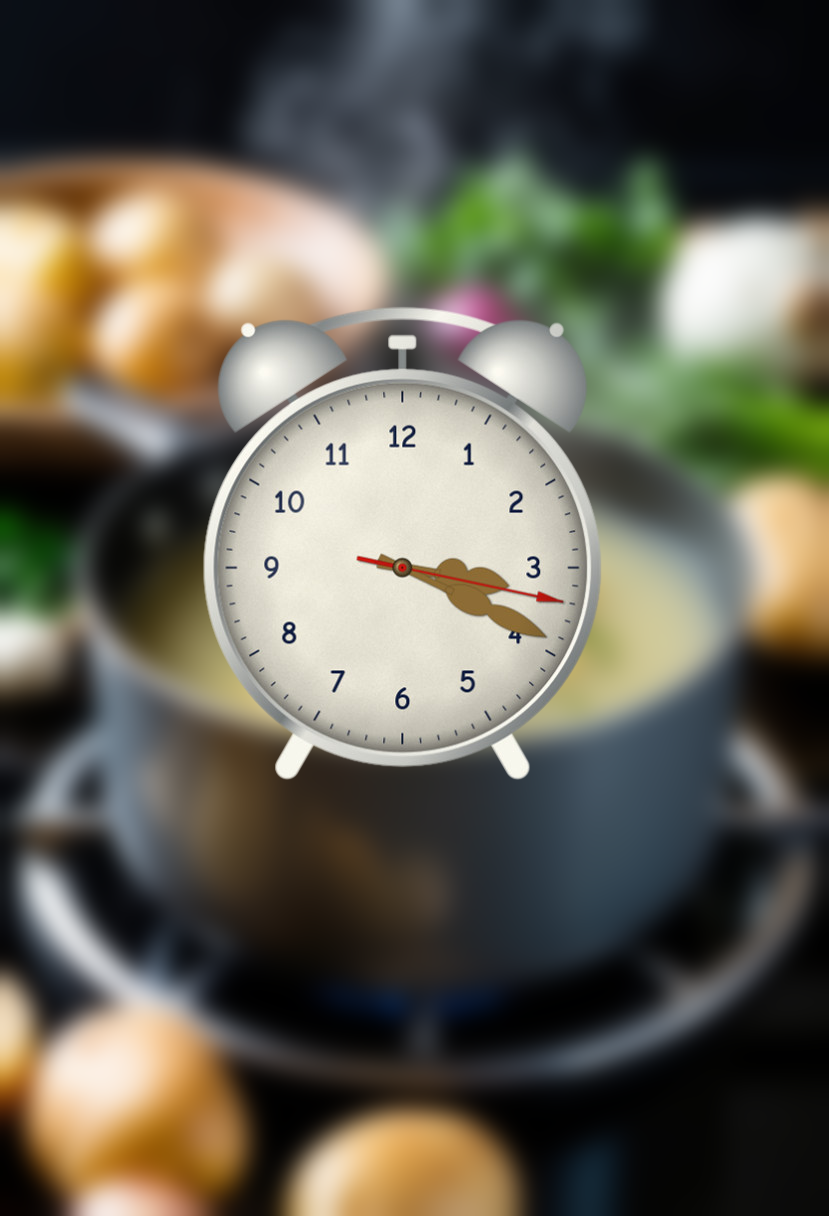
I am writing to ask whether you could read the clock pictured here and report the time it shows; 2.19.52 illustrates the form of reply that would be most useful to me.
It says 3.19.17
